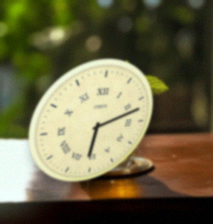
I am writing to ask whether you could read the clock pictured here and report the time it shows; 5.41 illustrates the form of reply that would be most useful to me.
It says 6.12
